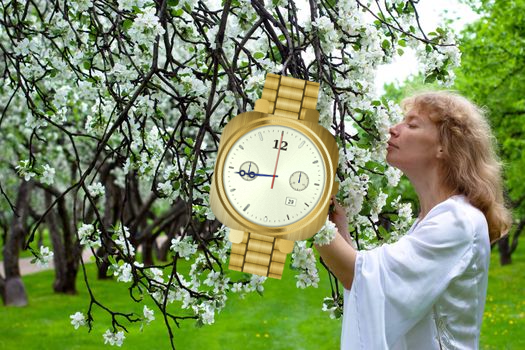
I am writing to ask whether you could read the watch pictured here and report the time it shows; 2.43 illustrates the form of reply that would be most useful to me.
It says 8.44
